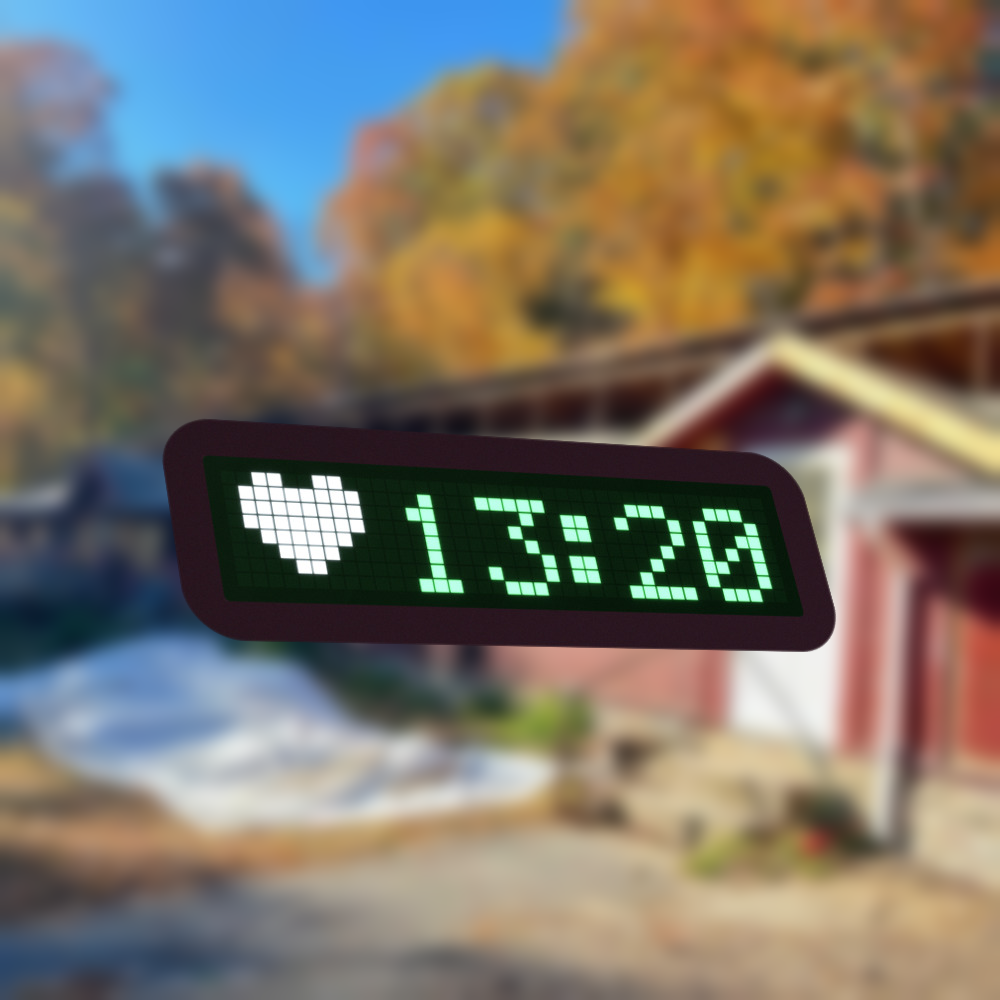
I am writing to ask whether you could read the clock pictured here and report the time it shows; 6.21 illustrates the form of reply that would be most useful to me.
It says 13.20
